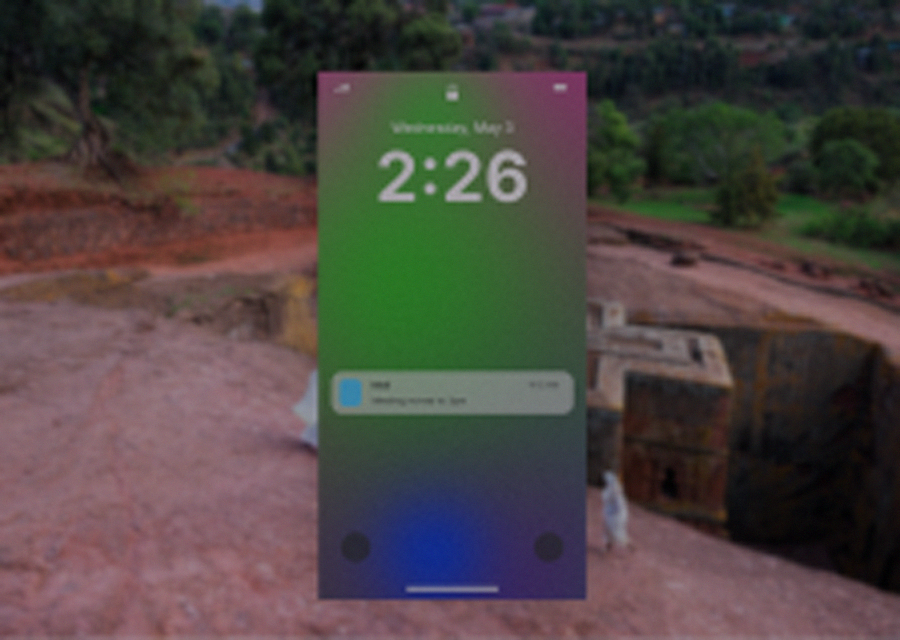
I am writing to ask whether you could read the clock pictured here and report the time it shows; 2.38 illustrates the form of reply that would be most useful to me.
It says 2.26
